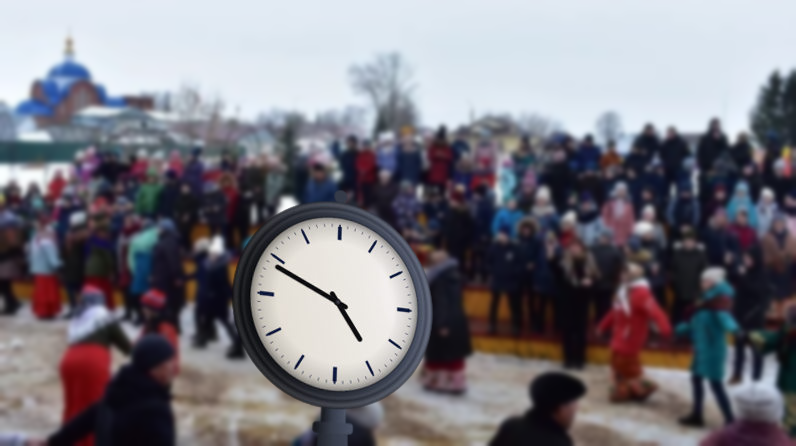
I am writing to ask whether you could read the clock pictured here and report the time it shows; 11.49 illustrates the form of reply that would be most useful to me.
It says 4.49
